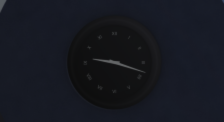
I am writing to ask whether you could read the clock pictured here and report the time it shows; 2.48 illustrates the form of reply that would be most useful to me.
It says 9.18
